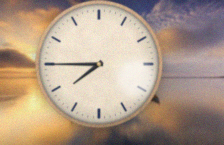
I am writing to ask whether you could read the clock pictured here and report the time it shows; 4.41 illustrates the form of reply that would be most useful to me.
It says 7.45
